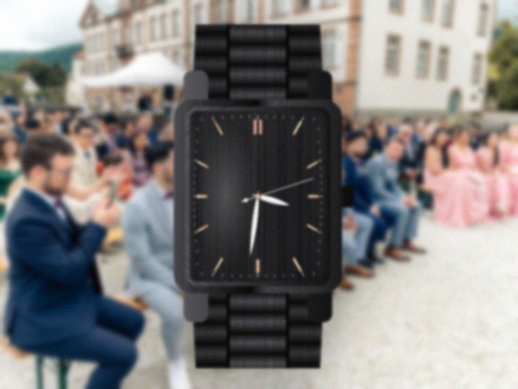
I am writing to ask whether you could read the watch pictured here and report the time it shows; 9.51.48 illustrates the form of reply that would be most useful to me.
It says 3.31.12
